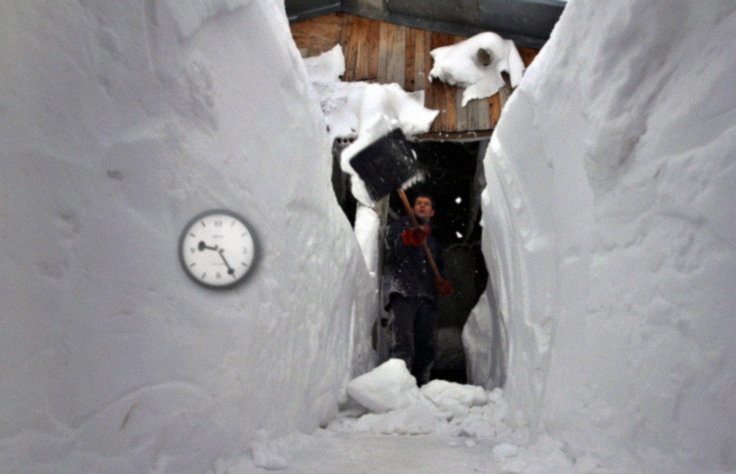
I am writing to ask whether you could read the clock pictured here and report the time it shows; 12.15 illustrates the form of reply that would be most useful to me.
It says 9.25
